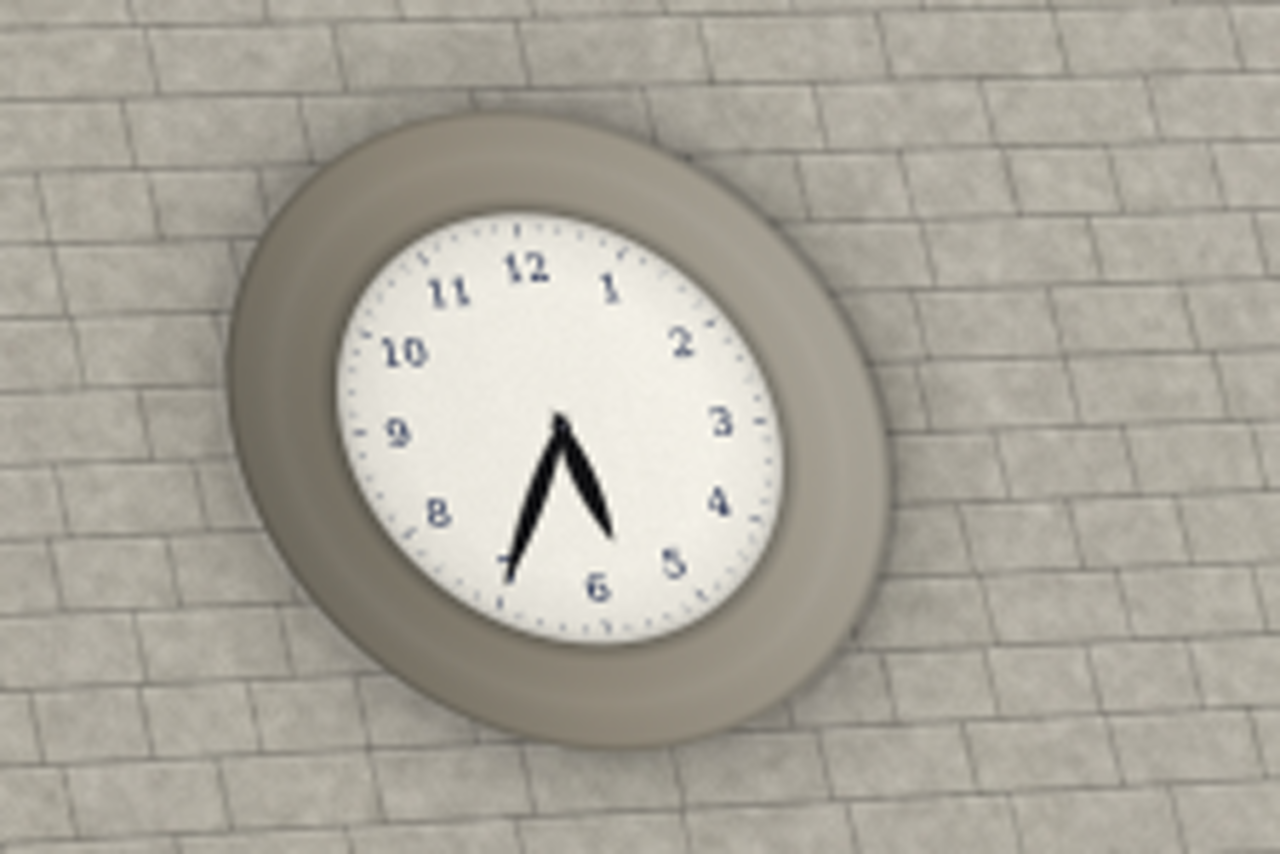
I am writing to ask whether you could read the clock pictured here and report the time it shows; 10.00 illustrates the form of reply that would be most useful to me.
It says 5.35
